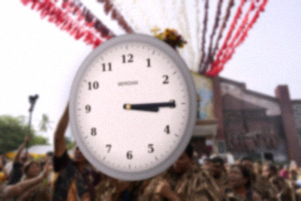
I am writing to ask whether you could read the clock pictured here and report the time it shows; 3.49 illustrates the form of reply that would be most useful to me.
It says 3.15
